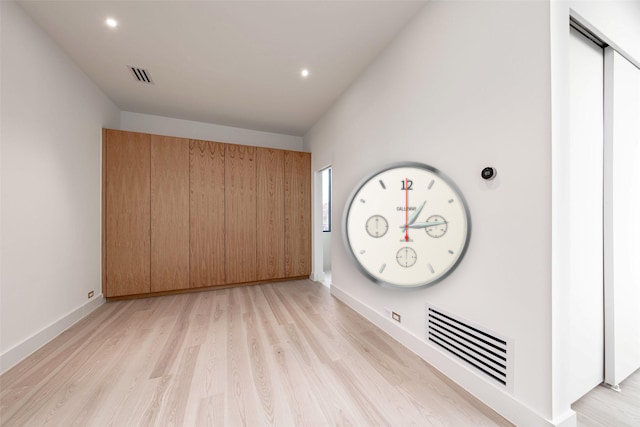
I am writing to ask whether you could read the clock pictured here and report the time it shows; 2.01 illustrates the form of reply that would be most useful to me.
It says 1.14
